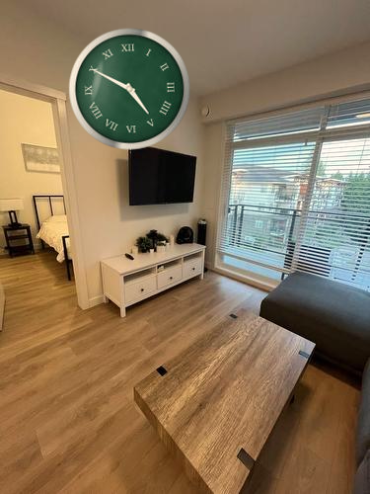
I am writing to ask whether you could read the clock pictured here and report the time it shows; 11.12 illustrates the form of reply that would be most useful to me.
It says 4.50
